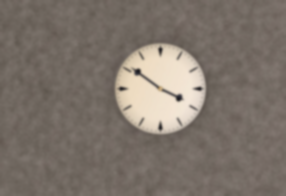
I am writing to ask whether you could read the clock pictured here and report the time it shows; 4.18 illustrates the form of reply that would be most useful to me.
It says 3.51
